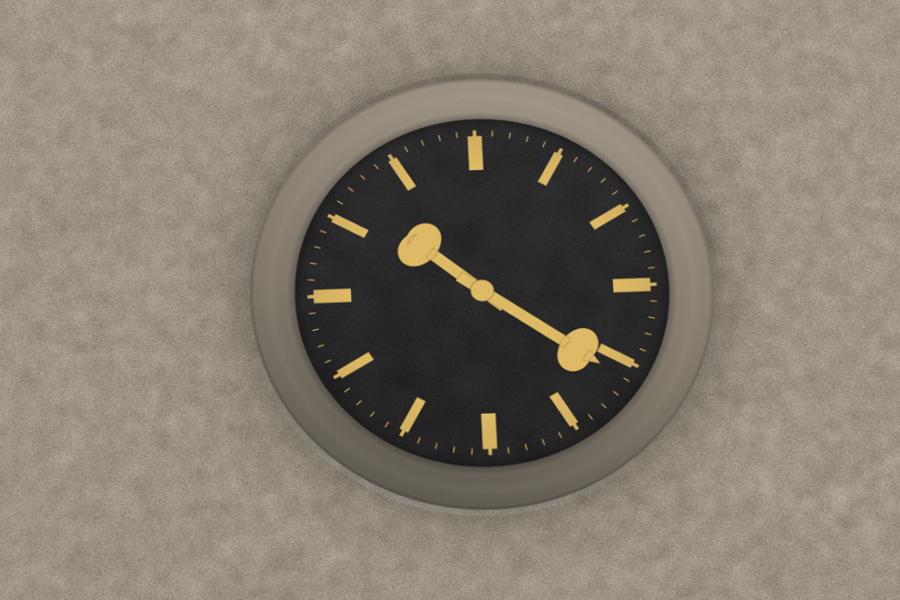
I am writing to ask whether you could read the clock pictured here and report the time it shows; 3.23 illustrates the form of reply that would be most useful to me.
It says 10.21
